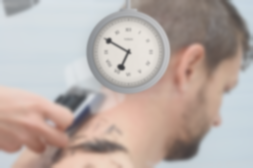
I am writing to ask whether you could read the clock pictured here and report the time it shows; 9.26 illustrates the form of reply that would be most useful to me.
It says 6.50
